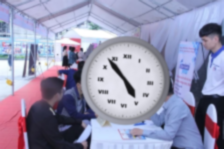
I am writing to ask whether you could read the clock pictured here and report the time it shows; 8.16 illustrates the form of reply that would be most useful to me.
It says 4.53
